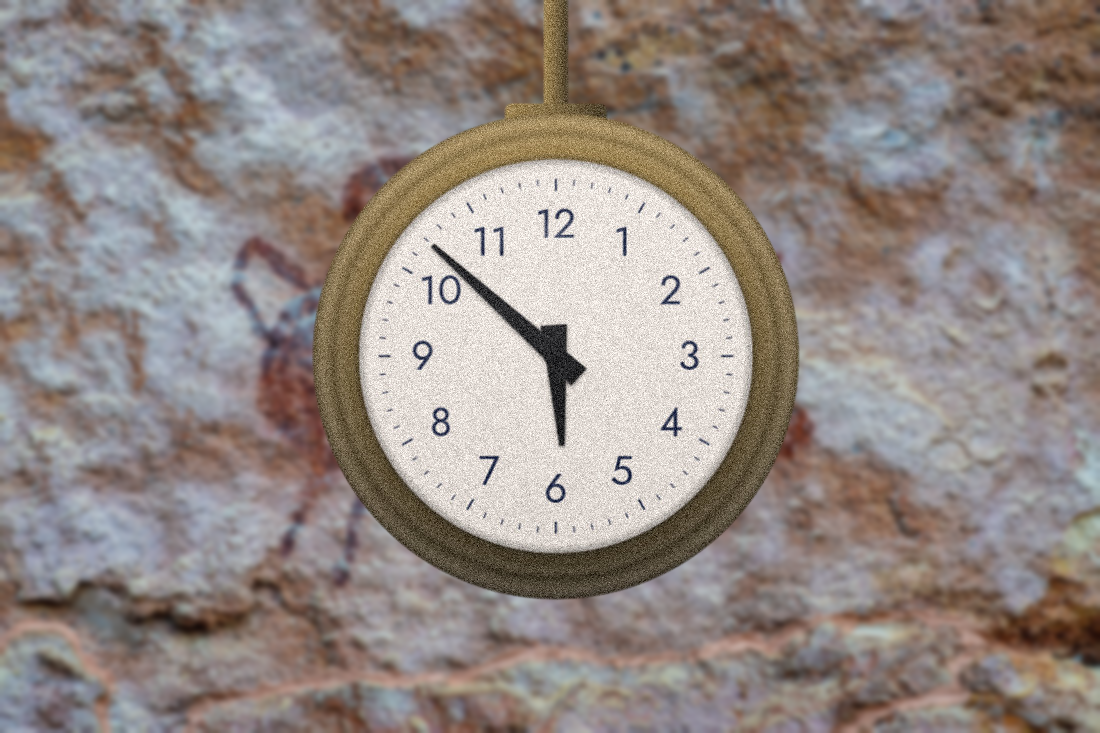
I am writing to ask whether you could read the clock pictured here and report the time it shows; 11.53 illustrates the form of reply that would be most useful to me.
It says 5.52
